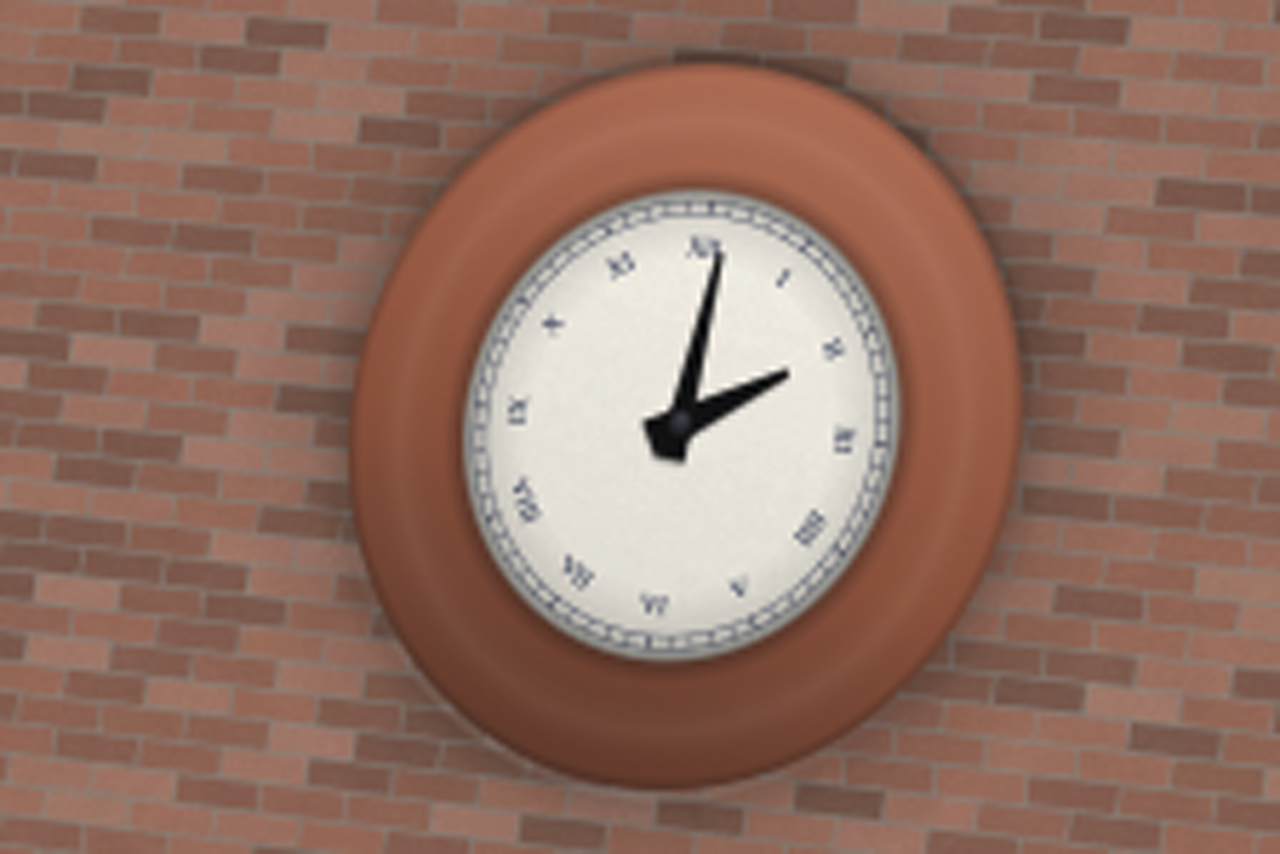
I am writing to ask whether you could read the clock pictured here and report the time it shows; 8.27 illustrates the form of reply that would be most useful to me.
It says 2.01
